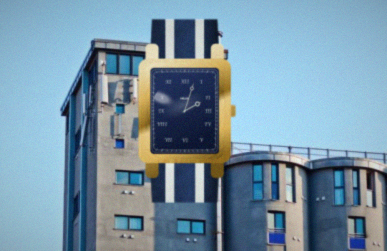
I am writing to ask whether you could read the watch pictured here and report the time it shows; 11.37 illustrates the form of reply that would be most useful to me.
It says 2.03
